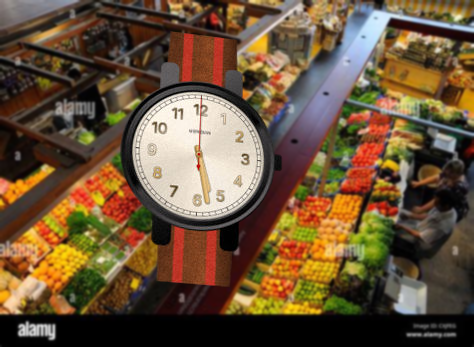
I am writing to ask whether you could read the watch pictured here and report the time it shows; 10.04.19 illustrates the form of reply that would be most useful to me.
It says 5.28.00
